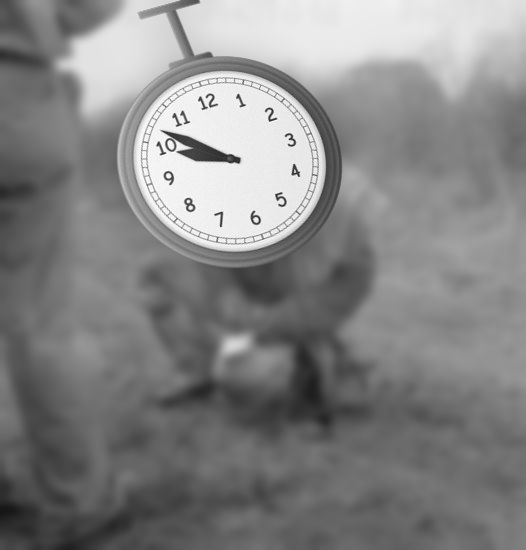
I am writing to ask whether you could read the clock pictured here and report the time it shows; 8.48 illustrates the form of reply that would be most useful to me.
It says 9.52
